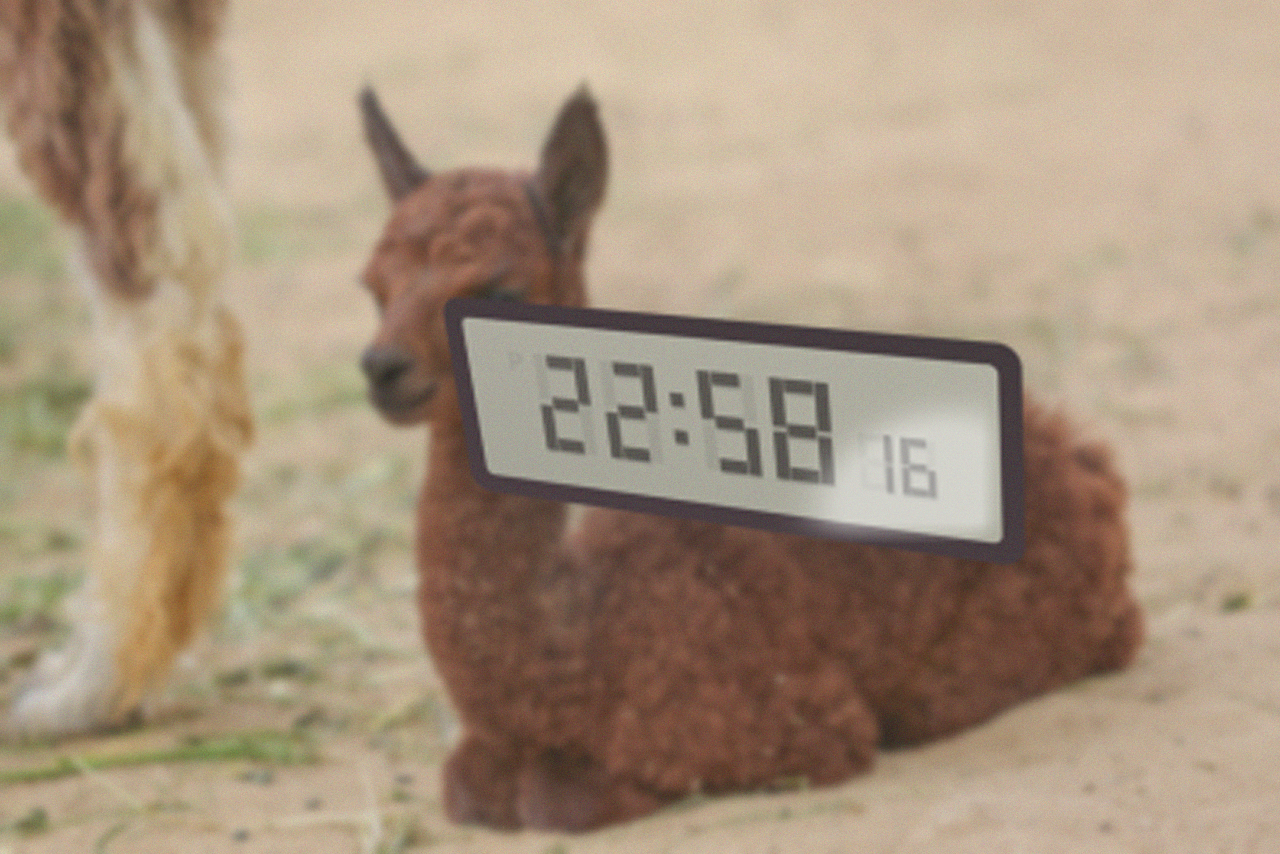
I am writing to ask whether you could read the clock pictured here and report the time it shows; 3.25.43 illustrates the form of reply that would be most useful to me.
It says 22.58.16
